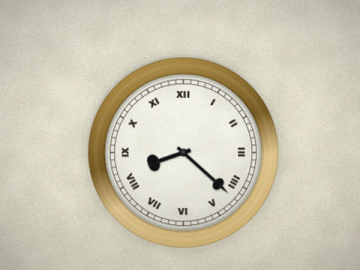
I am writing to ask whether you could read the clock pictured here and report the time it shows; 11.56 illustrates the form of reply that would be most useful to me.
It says 8.22
